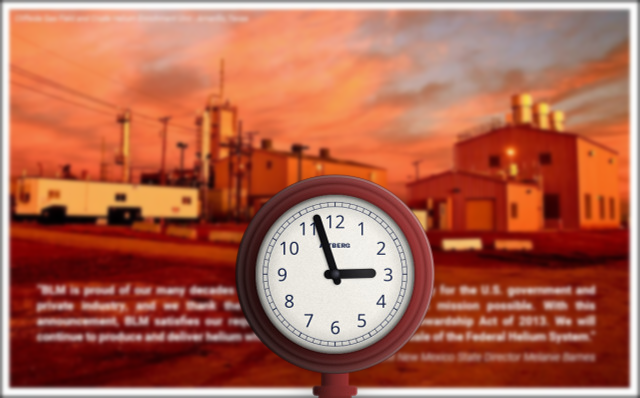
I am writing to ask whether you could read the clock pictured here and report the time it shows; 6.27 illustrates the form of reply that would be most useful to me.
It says 2.57
